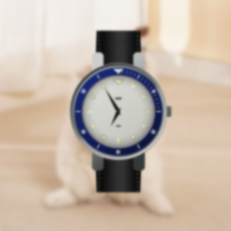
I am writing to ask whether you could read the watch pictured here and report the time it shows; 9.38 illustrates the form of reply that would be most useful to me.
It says 6.55
